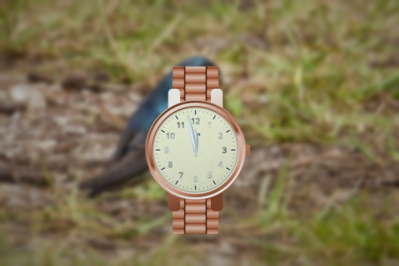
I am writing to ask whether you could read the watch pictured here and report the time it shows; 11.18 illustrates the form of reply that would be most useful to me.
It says 11.58
